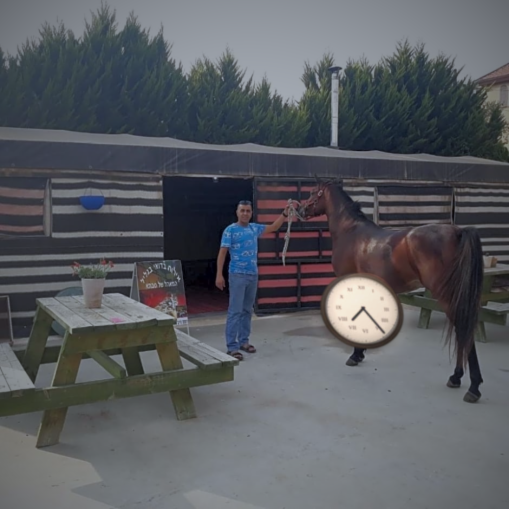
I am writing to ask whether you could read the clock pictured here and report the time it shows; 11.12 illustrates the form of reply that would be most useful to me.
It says 7.24
